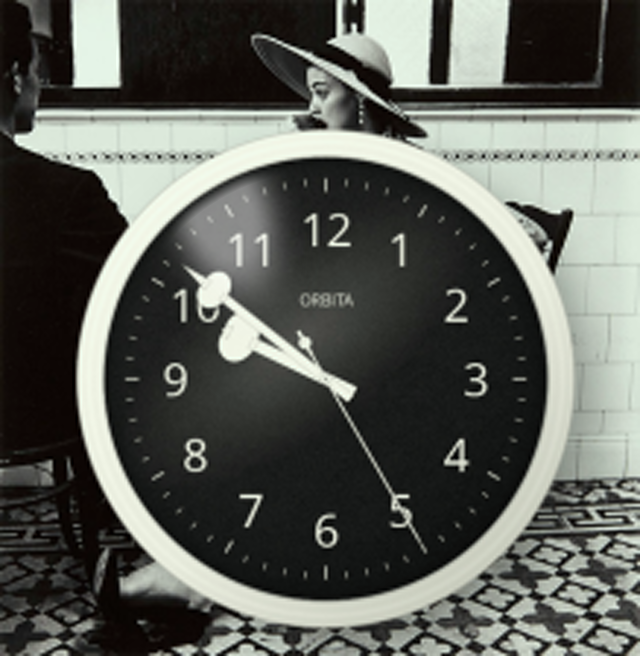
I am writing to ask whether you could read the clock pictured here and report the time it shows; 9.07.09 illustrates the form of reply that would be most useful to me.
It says 9.51.25
